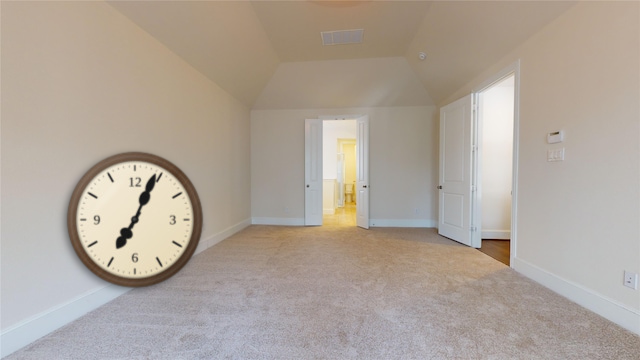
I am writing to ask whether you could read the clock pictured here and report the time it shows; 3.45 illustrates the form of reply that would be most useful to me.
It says 7.04
